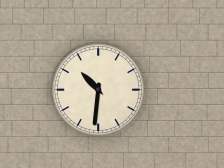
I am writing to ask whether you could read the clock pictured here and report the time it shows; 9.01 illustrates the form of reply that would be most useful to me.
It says 10.31
